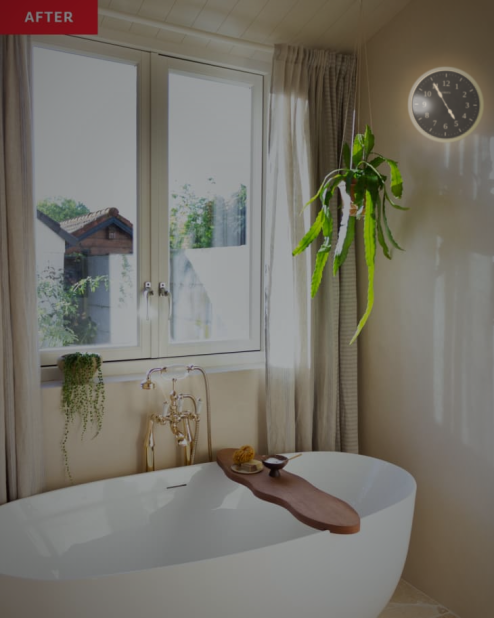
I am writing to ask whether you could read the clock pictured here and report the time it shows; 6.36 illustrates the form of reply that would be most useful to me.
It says 4.55
